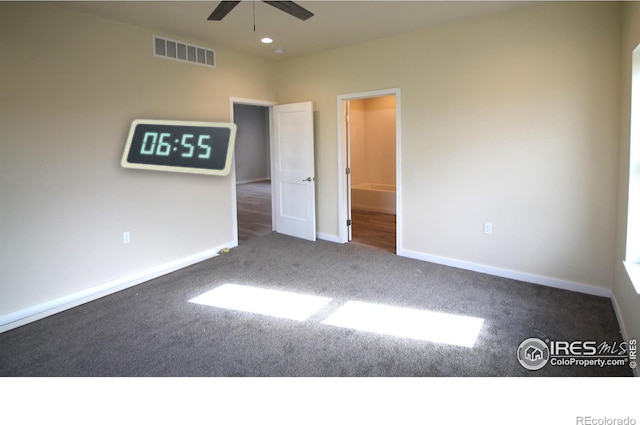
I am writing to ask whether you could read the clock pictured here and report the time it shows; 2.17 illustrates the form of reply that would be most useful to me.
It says 6.55
